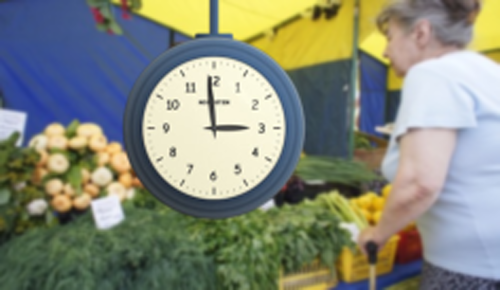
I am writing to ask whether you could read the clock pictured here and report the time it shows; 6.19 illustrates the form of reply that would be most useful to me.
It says 2.59
